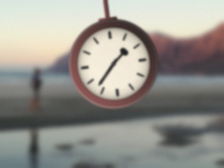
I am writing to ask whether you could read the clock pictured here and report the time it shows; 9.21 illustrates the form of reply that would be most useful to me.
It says 1.37
